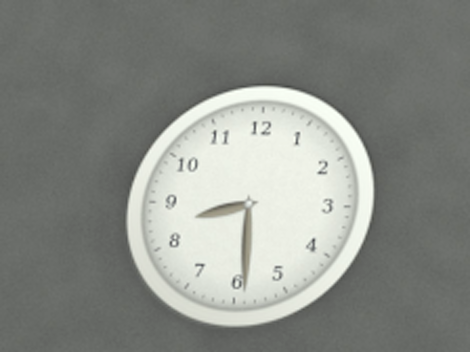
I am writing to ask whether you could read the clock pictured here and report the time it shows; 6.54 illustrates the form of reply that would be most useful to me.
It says 8.29
